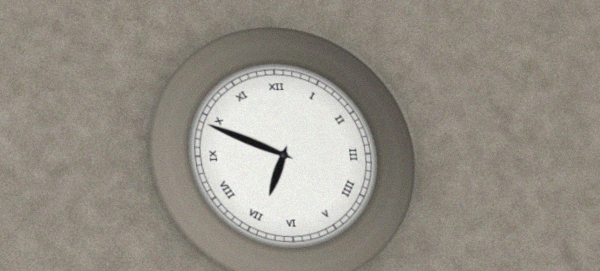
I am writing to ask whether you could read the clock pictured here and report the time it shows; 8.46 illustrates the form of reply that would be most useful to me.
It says 6.49
